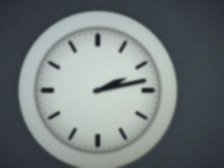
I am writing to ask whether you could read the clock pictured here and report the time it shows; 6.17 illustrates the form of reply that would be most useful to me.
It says 2.13
